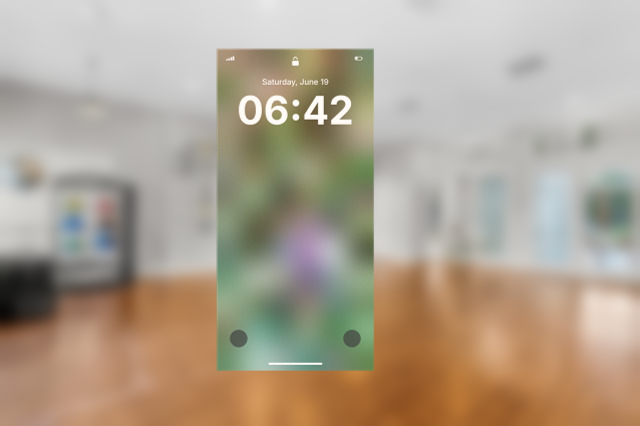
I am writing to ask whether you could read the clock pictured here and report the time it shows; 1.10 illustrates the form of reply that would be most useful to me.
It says 6.42
